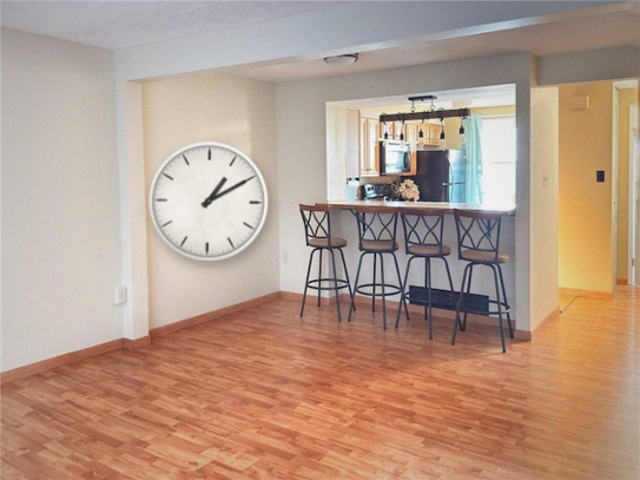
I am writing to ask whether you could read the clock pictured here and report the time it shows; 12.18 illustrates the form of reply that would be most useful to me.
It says 1.10
